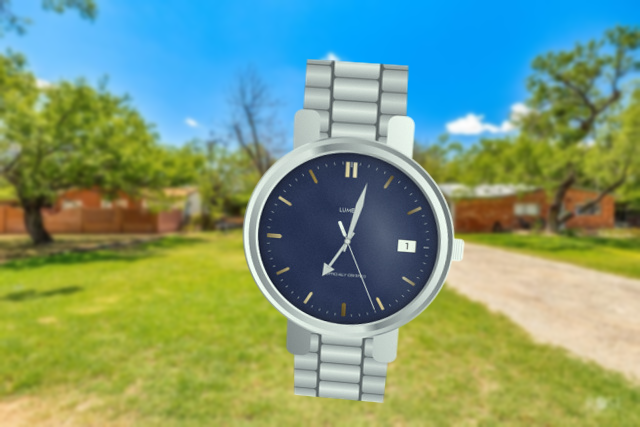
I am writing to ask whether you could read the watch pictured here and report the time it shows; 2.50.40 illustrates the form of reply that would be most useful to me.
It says 7.02.26
